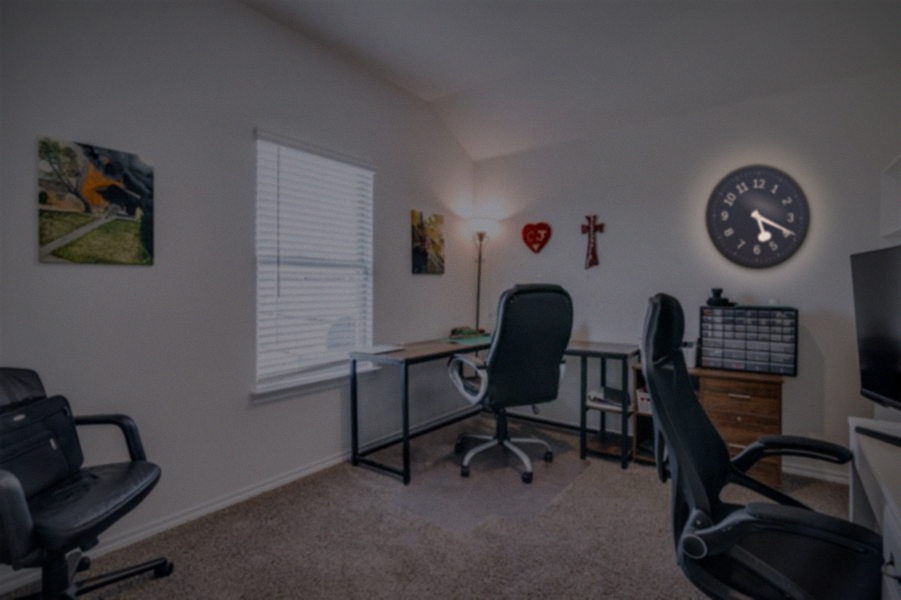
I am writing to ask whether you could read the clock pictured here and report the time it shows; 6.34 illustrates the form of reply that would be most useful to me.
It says 5.19
